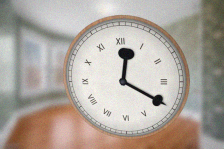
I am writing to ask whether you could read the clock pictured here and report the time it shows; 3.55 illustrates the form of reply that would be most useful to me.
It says 12.20
